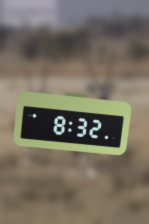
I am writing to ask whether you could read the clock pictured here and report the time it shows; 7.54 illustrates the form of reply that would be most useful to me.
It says 8.32
